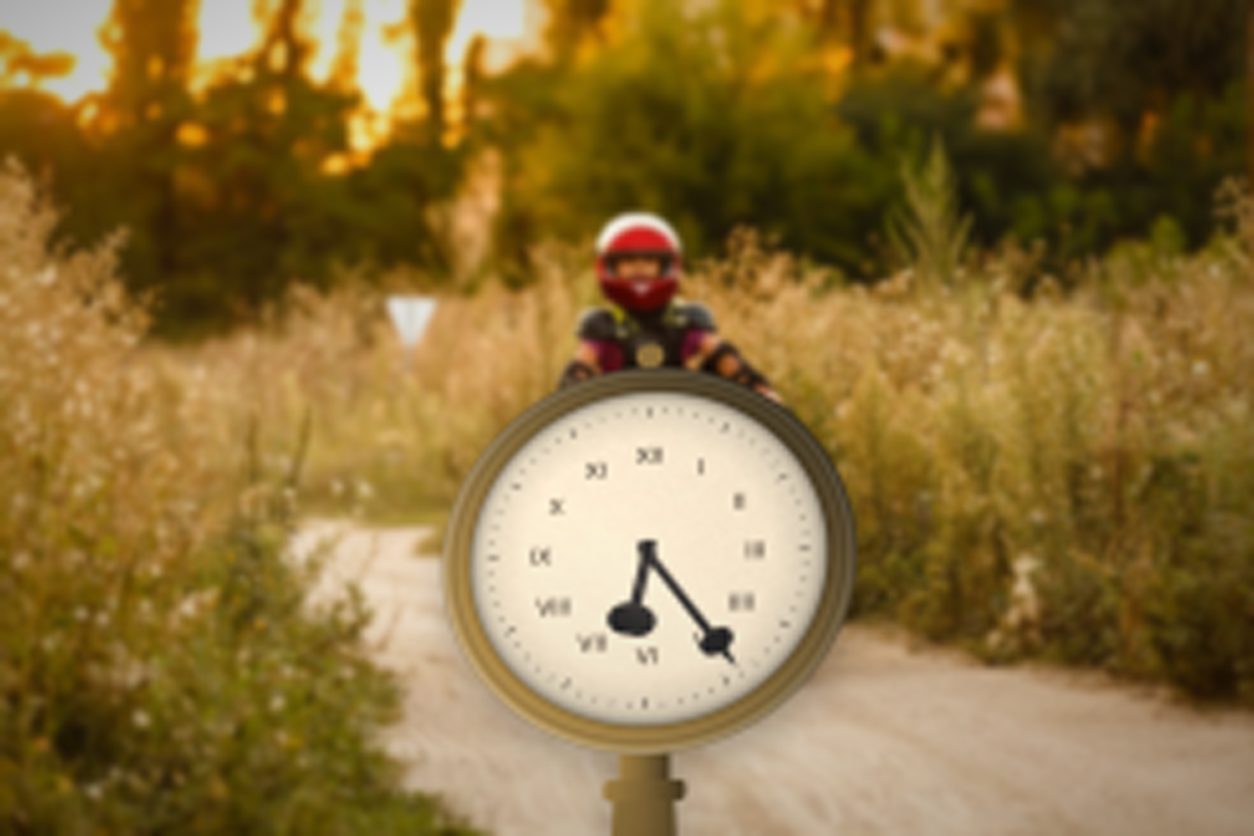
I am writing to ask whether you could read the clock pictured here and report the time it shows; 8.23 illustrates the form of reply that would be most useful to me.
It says 6.24
